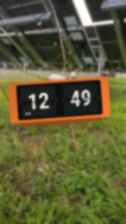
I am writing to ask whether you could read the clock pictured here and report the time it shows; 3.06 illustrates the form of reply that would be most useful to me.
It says 12.49
